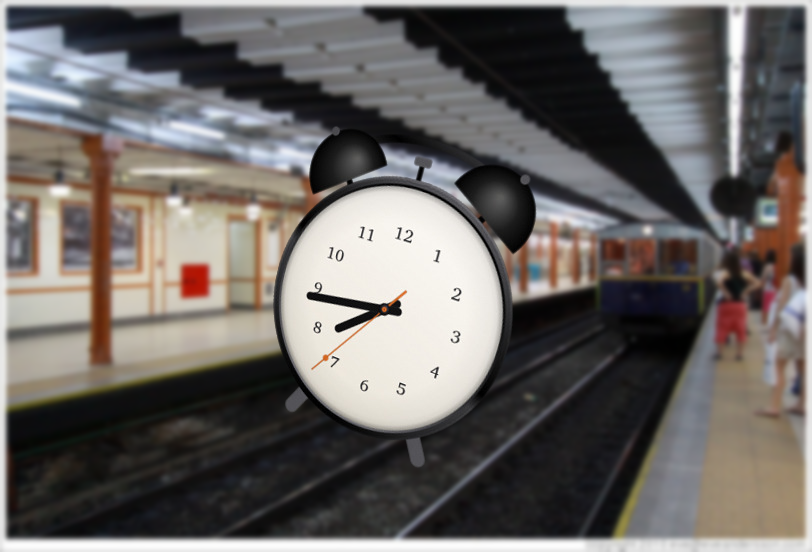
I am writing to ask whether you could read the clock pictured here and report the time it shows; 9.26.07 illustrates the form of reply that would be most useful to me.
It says 7.43.36
